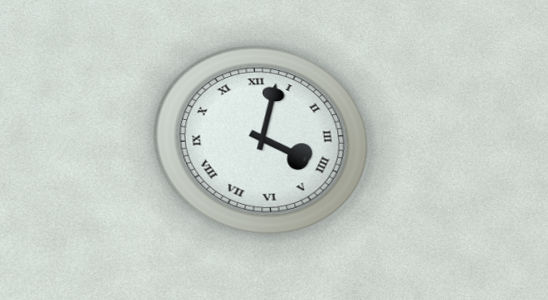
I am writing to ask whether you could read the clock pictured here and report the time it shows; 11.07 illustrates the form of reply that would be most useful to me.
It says 4.03
